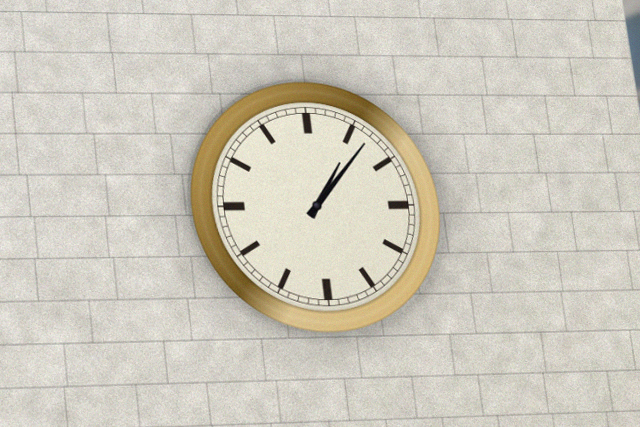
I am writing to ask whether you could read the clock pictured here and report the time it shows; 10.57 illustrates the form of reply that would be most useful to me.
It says 1.07
